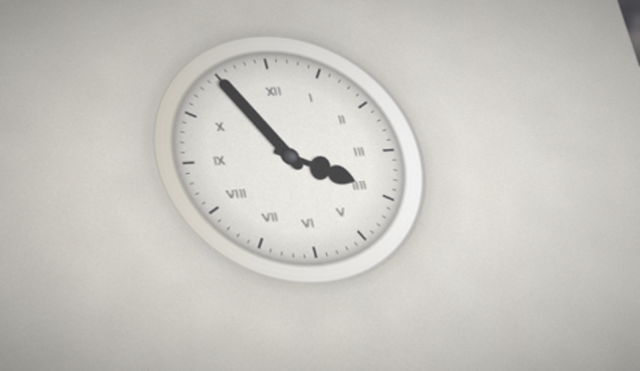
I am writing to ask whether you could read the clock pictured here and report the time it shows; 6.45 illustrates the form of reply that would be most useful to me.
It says 3.55
